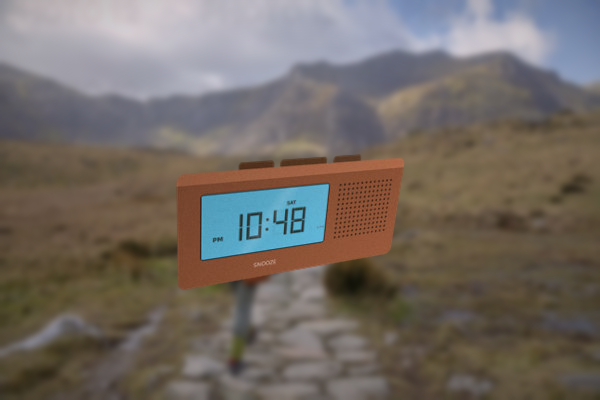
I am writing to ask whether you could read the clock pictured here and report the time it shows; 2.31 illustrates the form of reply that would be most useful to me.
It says 10.48
